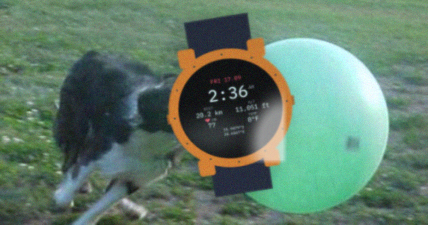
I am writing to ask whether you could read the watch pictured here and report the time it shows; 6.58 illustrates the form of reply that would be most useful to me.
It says 2.36
